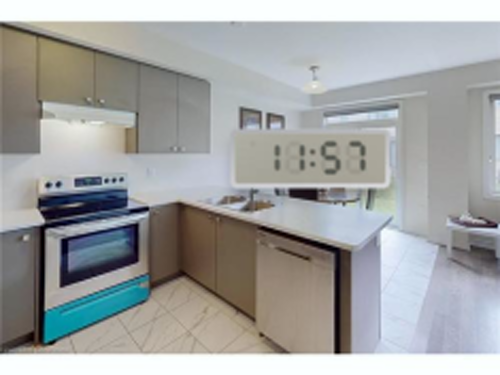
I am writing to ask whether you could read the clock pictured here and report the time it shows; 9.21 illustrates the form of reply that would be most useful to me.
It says 11.57
